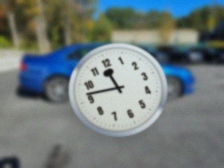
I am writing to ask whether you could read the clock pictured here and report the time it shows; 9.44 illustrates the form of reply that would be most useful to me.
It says 11.47
